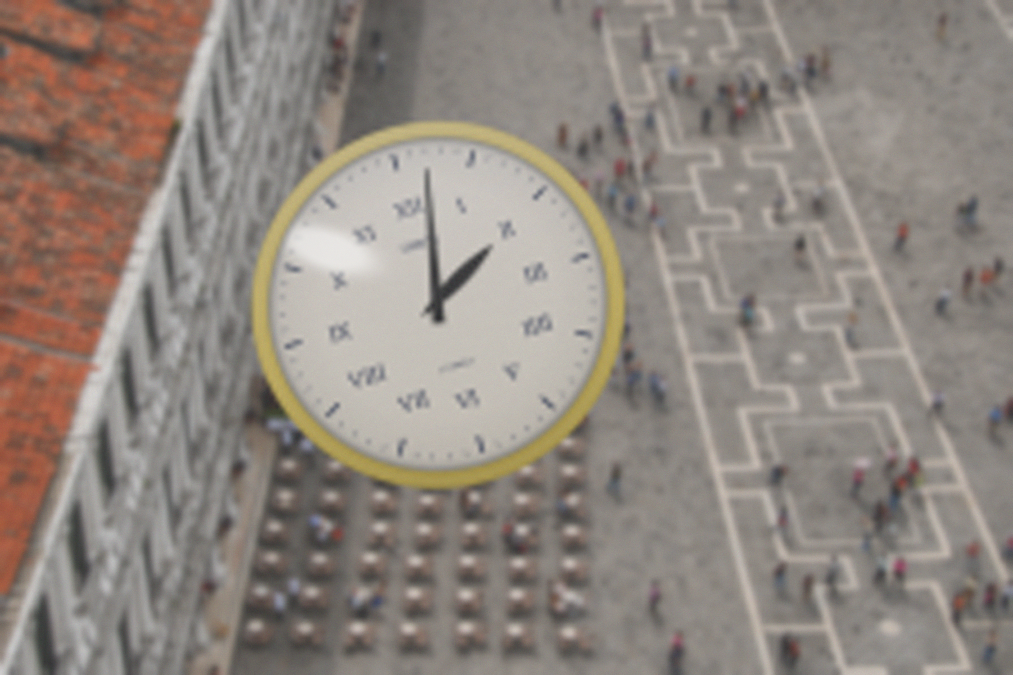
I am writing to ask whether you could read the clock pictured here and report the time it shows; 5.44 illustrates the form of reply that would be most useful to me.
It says 2.02
